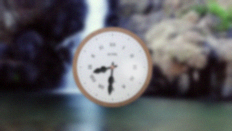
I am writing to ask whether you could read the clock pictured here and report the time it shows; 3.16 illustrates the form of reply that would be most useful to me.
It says 8.31
